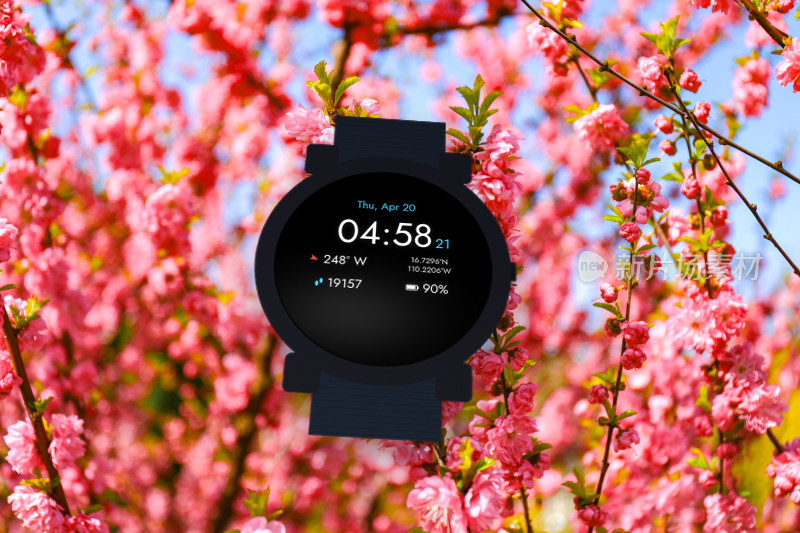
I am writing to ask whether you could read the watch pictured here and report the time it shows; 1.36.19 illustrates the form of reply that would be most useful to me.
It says 4.58.21
